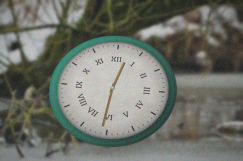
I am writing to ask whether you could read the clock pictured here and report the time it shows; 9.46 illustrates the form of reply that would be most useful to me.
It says 12.31
